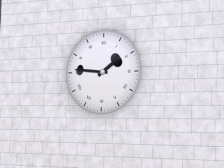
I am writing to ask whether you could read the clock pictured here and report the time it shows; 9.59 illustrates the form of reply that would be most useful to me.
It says 1.46
